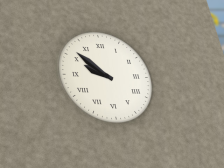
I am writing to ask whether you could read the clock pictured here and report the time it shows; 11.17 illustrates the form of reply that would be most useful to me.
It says 9.52
